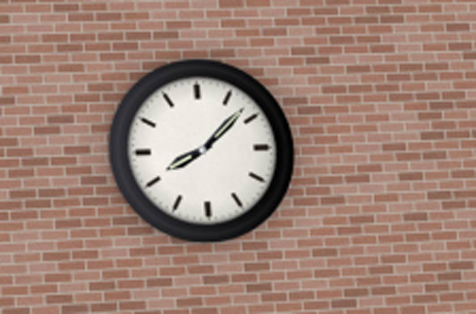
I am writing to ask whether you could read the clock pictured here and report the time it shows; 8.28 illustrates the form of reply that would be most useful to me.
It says 8.08
